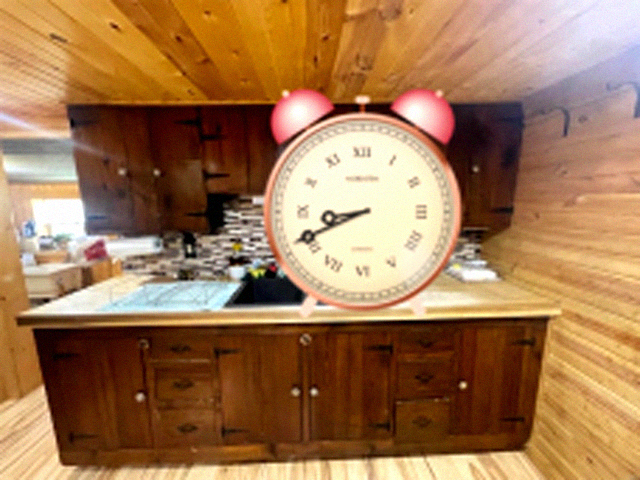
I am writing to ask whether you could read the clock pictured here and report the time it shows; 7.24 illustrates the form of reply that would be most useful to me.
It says 8.41
